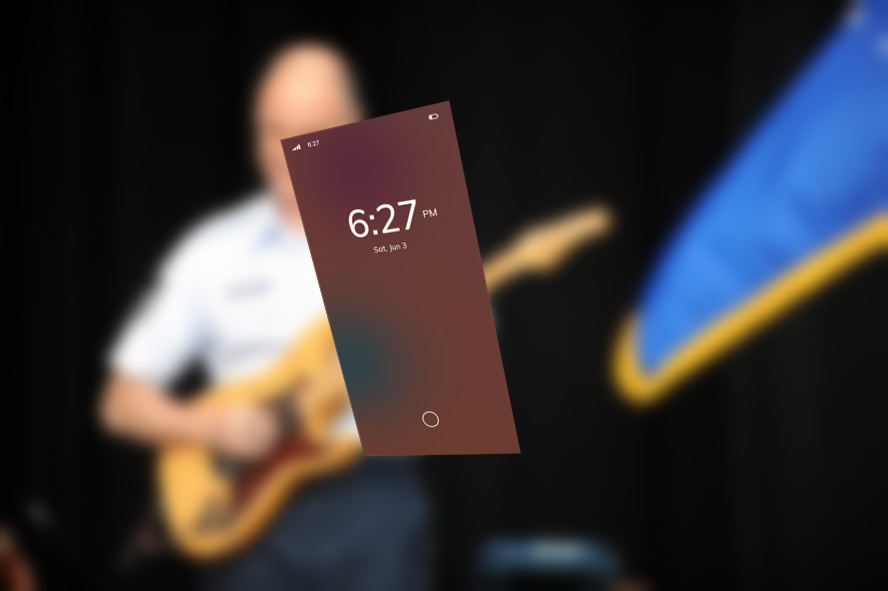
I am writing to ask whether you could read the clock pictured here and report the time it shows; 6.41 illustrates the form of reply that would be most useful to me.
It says 6.27
